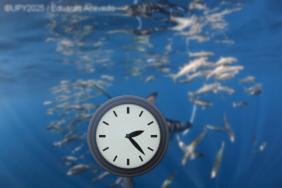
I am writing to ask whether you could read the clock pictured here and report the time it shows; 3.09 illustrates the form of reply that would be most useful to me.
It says 2.23
